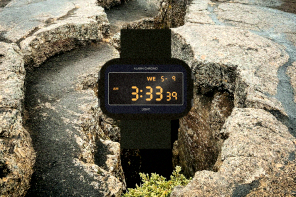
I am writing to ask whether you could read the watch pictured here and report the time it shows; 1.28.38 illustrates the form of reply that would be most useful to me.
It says 3.33.39
